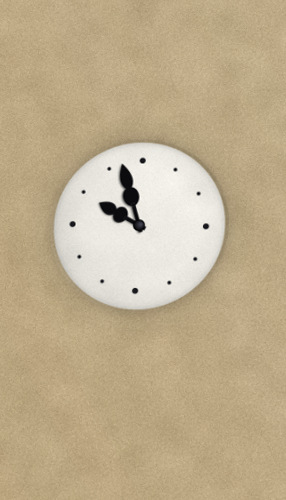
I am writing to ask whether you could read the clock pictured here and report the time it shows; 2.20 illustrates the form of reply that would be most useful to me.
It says 9.57
